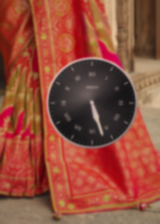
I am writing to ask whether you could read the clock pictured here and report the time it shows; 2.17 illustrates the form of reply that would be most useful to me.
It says 5.27
